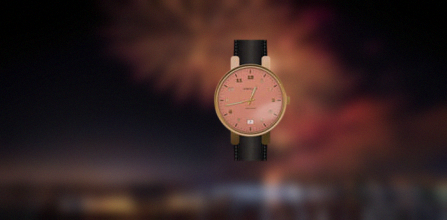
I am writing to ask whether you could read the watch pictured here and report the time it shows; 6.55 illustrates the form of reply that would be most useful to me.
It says 12.43
